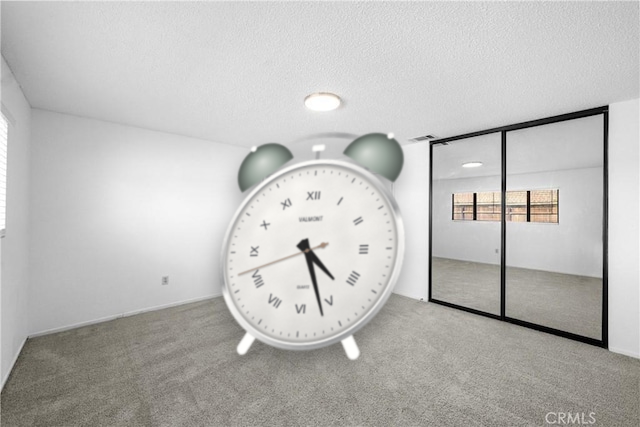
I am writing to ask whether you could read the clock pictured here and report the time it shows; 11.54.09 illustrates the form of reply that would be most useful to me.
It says 4.26.42
